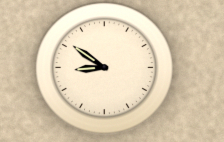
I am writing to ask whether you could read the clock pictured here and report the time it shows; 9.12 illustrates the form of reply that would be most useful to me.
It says 8.51
